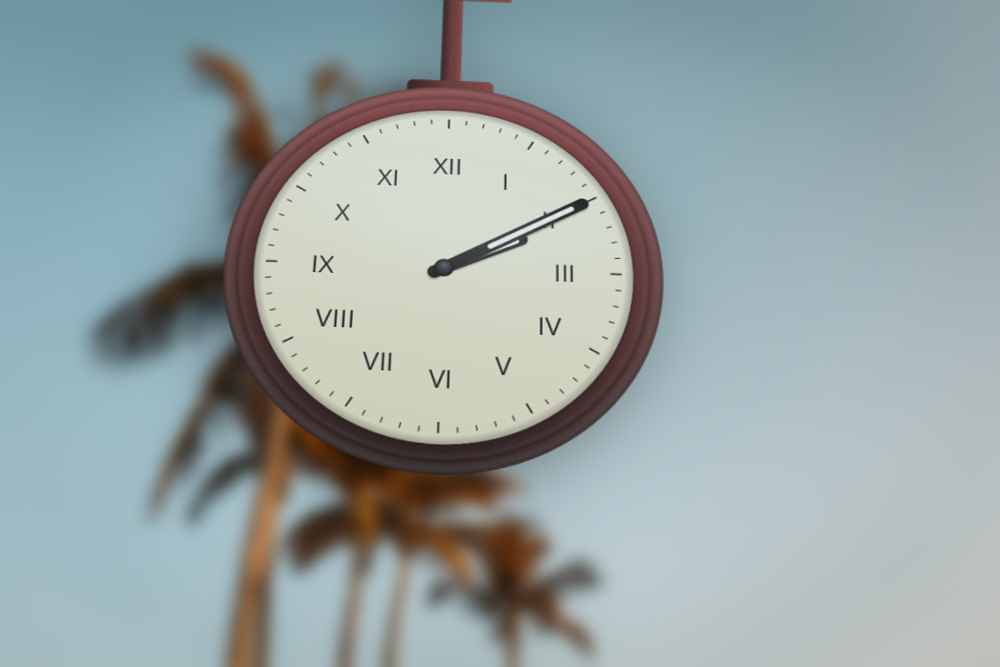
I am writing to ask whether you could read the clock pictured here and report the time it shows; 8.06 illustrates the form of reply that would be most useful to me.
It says 2.10
